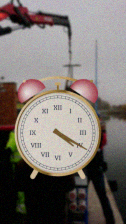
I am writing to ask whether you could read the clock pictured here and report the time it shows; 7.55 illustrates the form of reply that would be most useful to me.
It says 4.20
